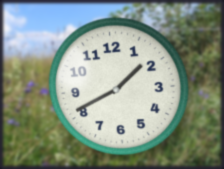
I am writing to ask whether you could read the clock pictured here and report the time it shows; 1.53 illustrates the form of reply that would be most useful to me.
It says 1.41
